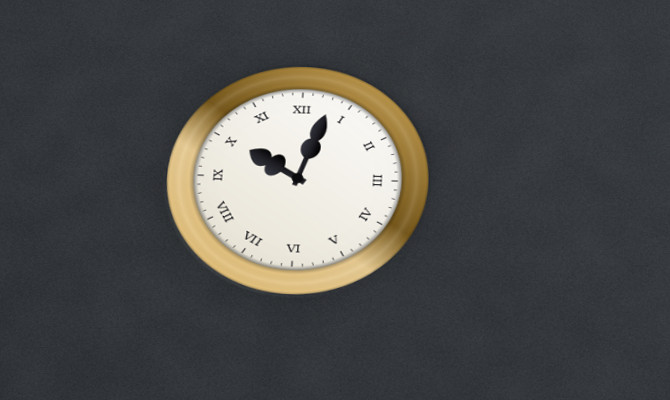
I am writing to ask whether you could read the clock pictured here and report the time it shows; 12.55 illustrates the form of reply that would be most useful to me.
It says 10.03
